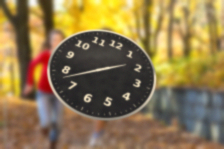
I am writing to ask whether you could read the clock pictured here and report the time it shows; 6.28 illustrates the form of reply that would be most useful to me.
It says 1.38
